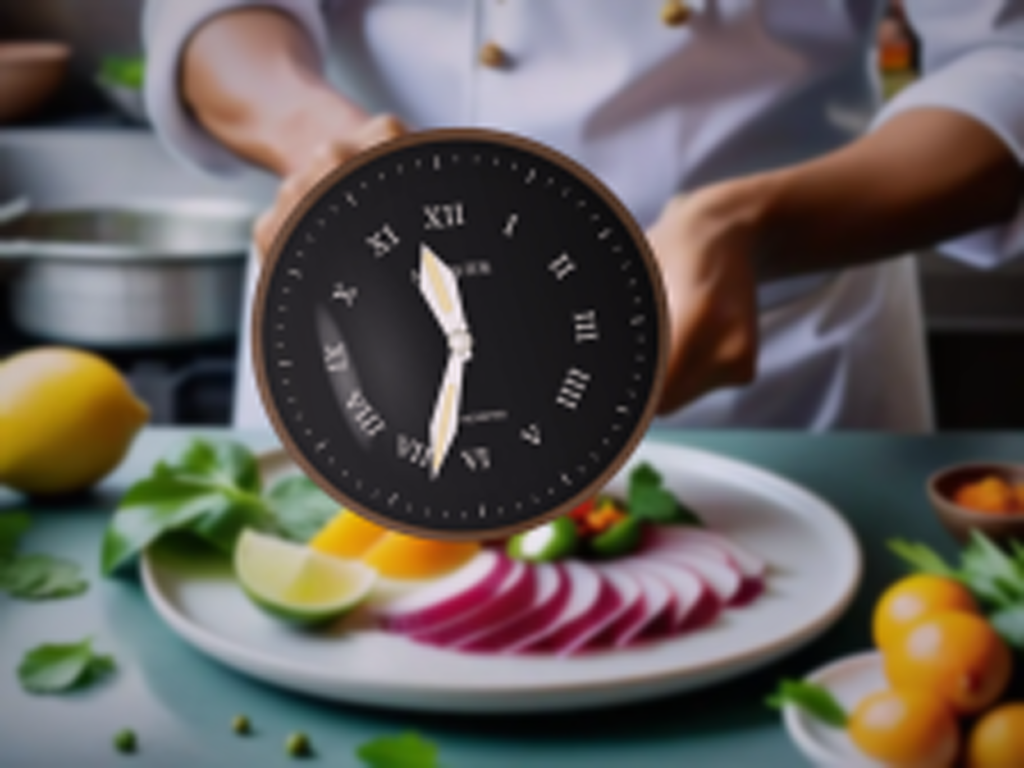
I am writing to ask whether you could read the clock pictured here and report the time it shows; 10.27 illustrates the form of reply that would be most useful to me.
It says 11.33
